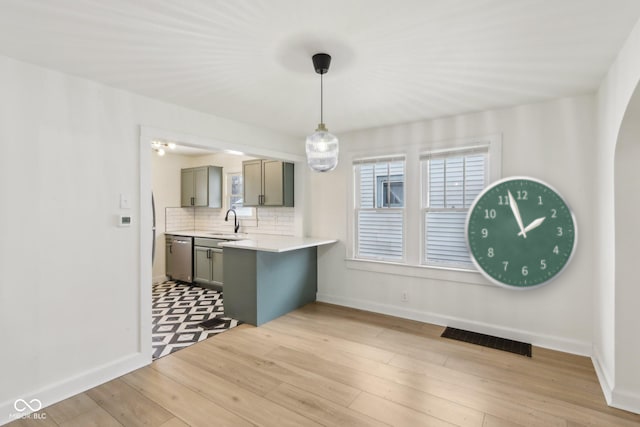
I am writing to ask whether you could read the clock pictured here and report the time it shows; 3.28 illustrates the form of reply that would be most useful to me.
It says 1.57
